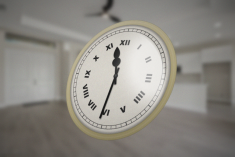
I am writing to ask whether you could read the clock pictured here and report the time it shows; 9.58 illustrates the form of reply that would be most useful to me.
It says 11.31
